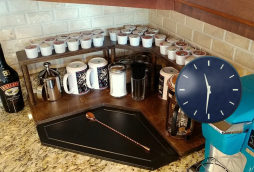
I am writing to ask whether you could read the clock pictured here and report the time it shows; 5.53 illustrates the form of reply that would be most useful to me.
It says 11.31
